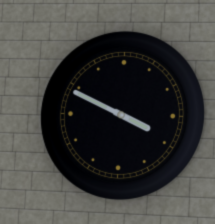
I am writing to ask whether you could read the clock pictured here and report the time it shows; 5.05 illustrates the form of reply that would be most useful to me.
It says 3.49
